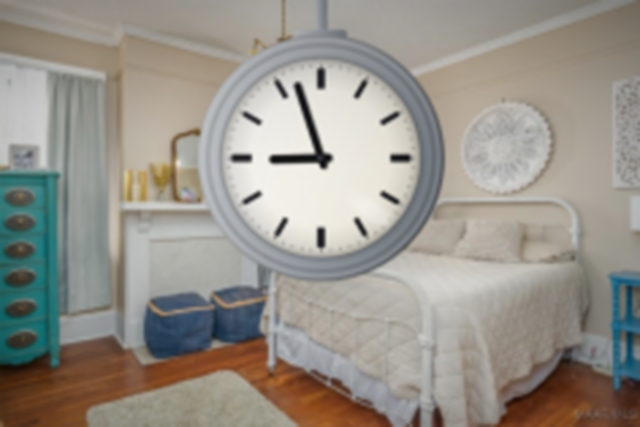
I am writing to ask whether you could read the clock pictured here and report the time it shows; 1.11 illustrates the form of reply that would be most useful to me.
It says 8.57
